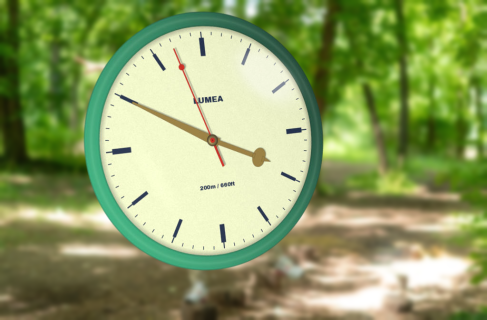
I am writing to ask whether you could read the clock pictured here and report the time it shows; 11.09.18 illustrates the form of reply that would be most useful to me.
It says 3.49.57
